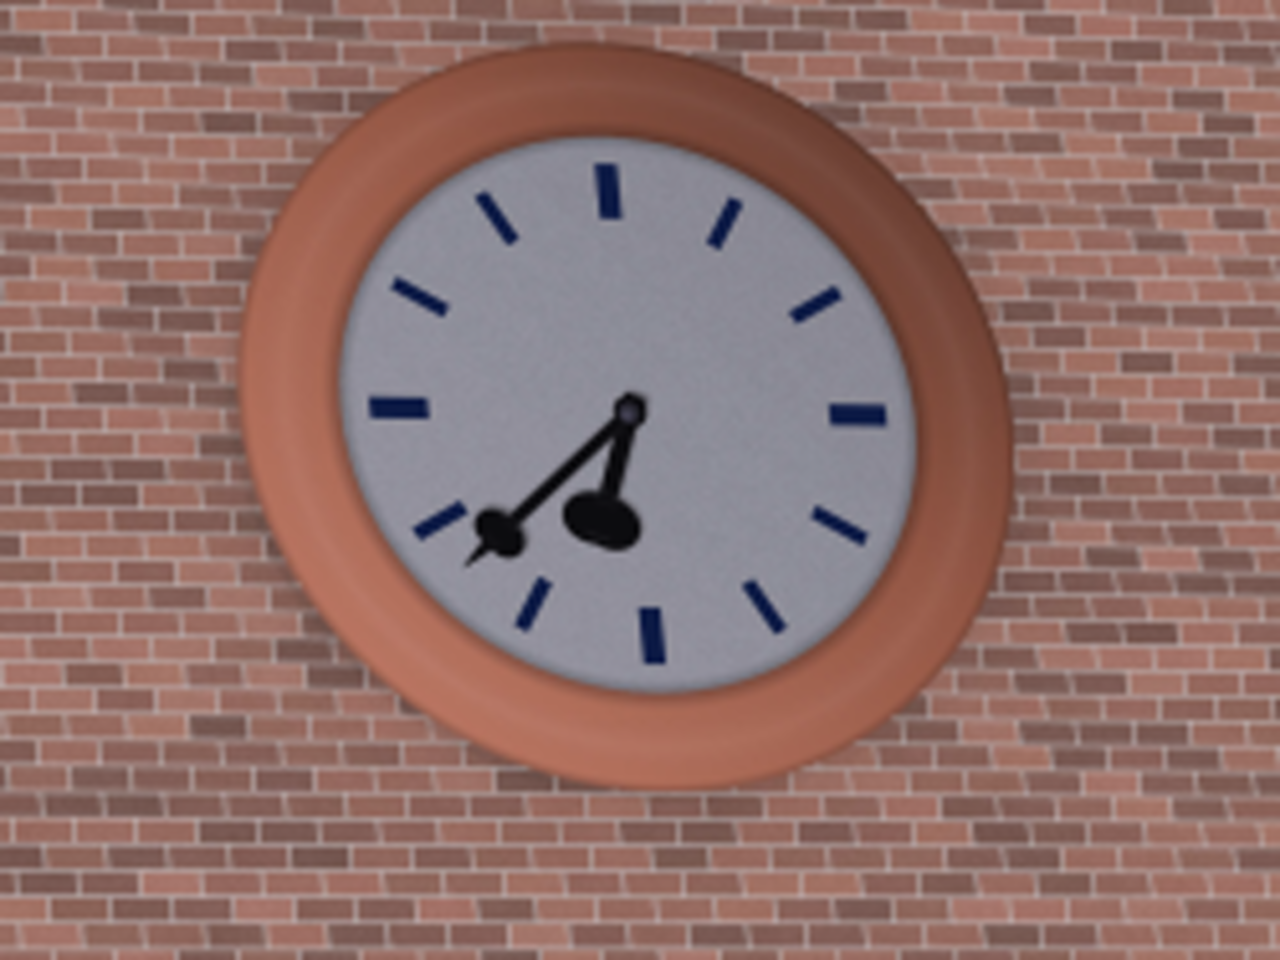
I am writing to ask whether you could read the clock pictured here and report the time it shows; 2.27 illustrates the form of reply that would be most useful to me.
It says 6.38
